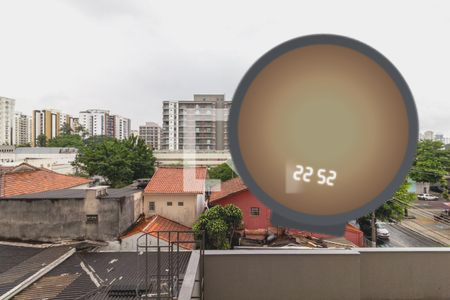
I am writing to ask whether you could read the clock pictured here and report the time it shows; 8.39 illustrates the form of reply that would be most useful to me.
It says 22.52
